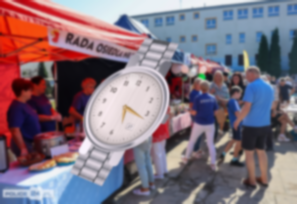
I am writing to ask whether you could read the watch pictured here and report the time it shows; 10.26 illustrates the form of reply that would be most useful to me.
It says 5.17
